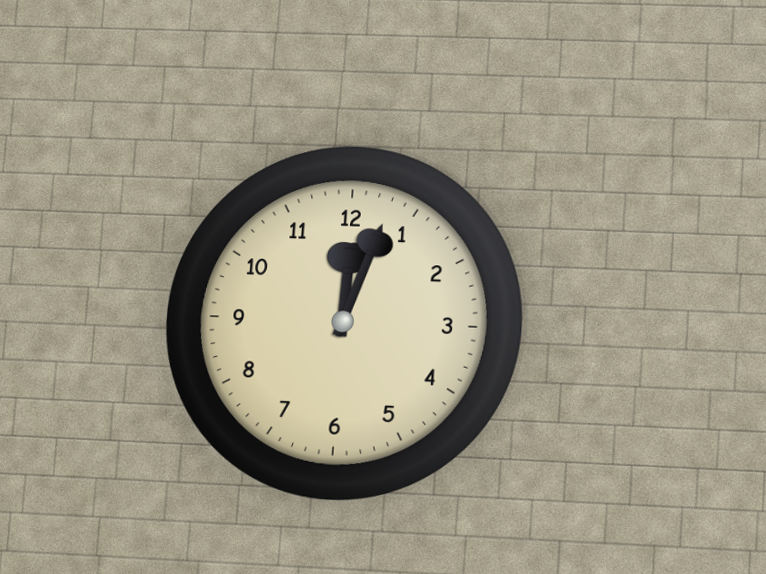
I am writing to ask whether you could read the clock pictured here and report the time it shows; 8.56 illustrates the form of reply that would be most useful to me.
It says 12.03
